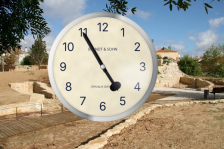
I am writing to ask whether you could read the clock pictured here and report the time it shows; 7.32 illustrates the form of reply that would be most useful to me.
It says 4.55
